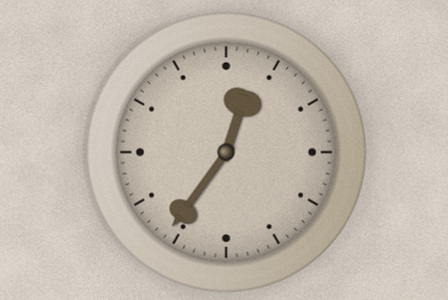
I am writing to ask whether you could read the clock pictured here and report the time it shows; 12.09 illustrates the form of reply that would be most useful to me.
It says 12.36
